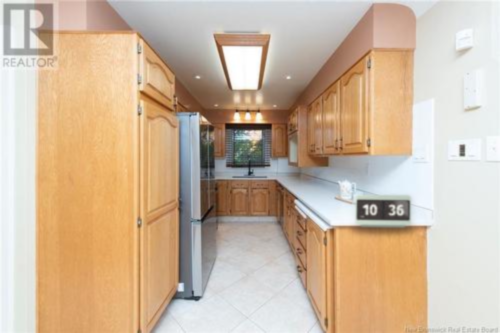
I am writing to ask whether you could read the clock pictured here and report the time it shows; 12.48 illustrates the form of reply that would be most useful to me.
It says 10.36
